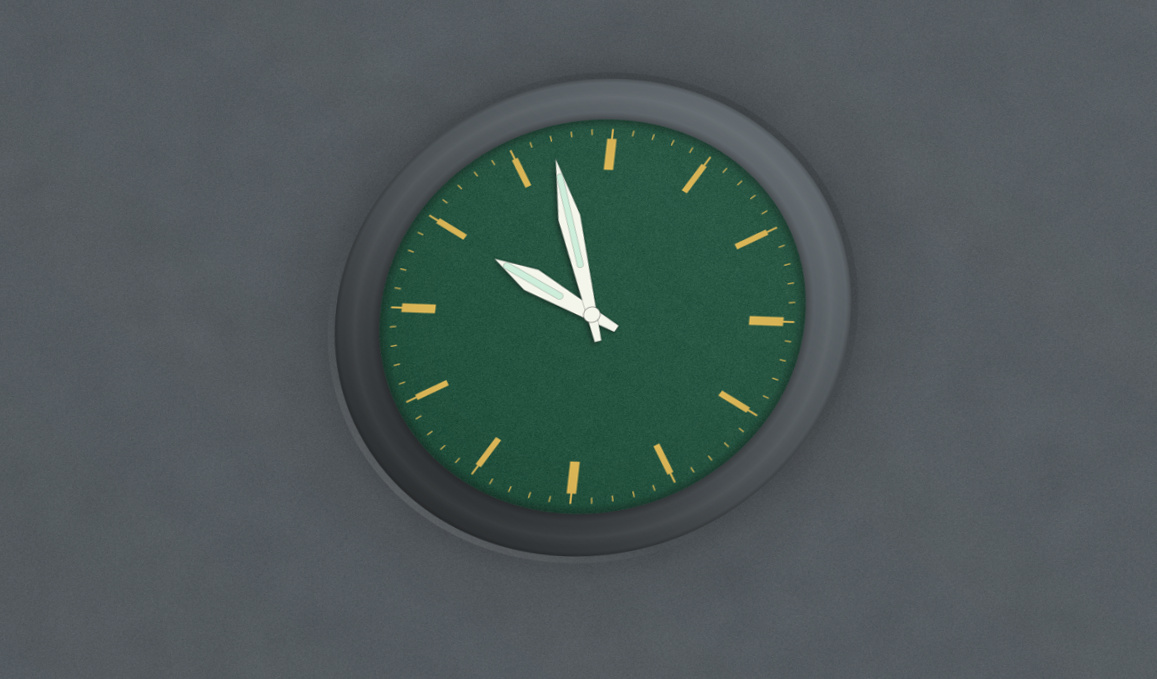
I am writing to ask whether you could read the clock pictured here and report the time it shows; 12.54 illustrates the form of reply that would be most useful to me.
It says 9.57
